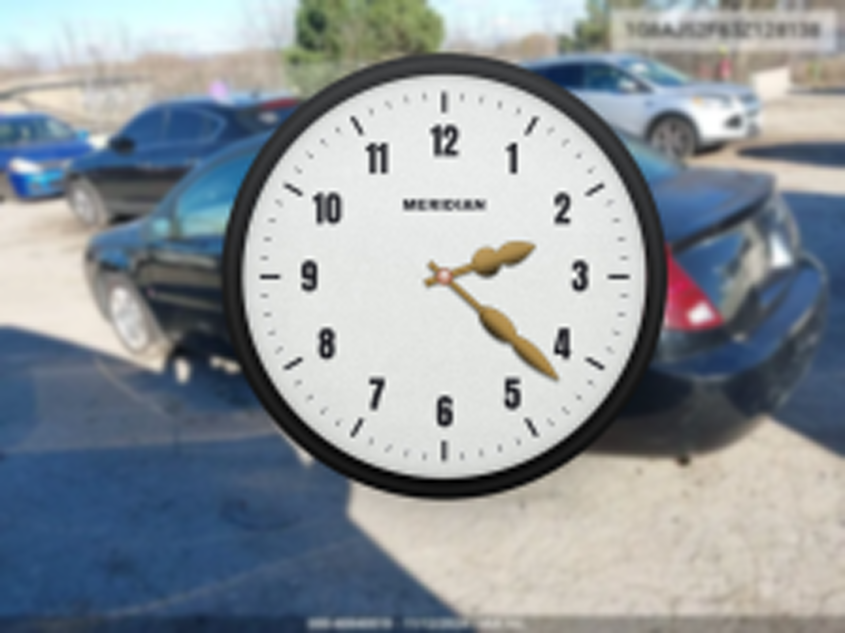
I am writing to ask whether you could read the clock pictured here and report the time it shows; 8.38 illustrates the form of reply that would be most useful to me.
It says 2.22
